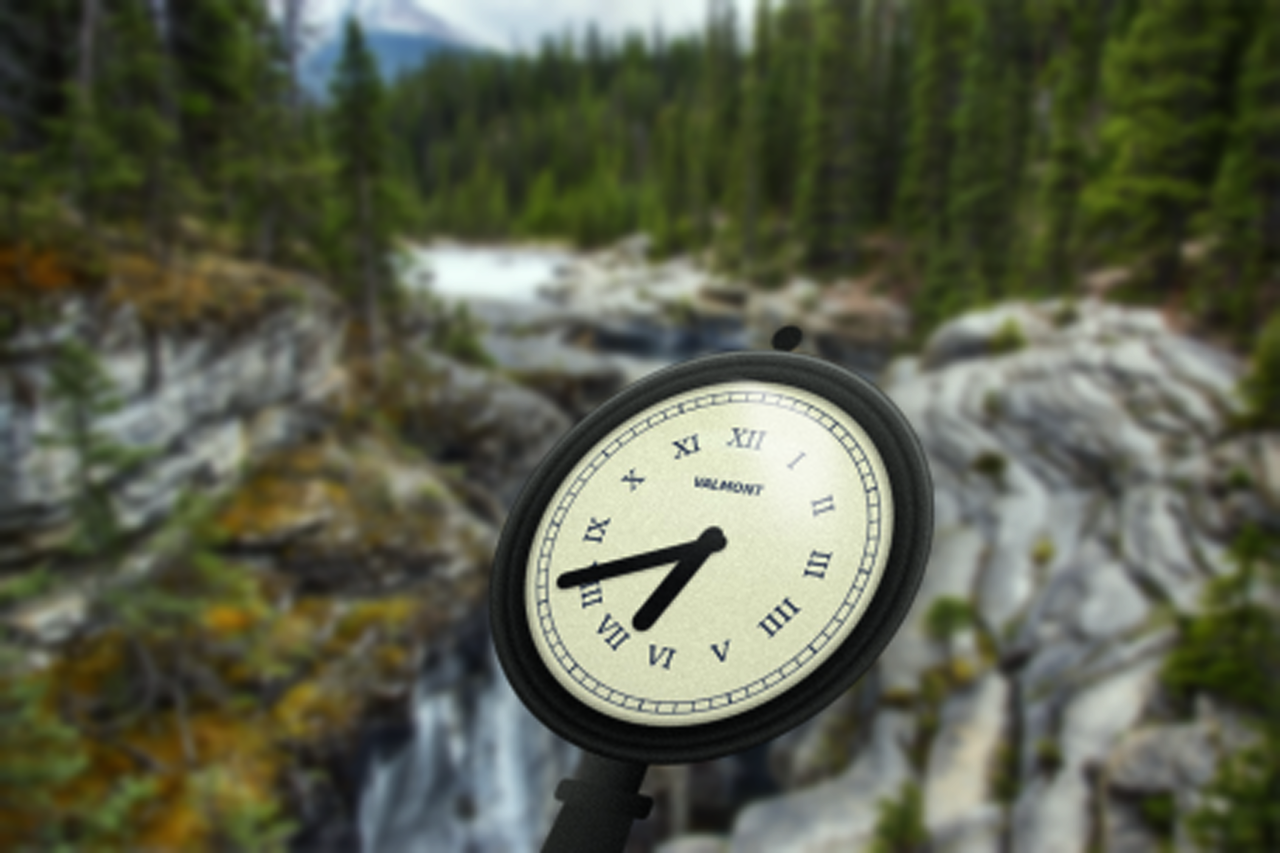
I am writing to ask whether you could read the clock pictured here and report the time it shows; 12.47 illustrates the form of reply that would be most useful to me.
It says 6.41
